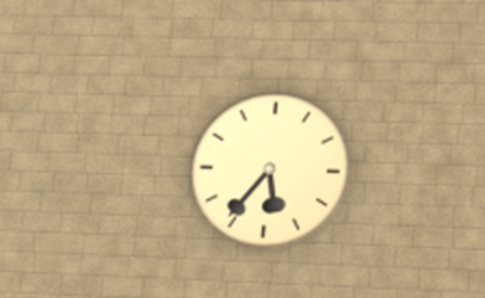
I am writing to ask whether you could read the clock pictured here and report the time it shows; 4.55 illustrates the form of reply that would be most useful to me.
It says 5.36
